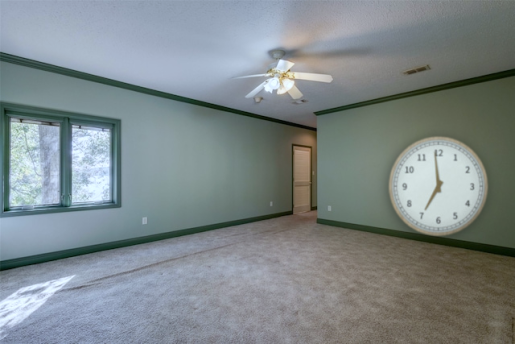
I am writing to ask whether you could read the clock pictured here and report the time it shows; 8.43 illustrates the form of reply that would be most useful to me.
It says 6.59
